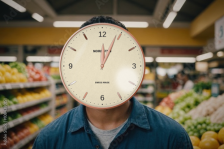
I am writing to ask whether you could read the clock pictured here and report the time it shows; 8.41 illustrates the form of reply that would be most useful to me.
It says 12.04
